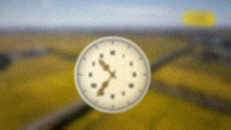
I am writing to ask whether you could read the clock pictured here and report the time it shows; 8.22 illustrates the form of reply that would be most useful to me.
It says 10.36
